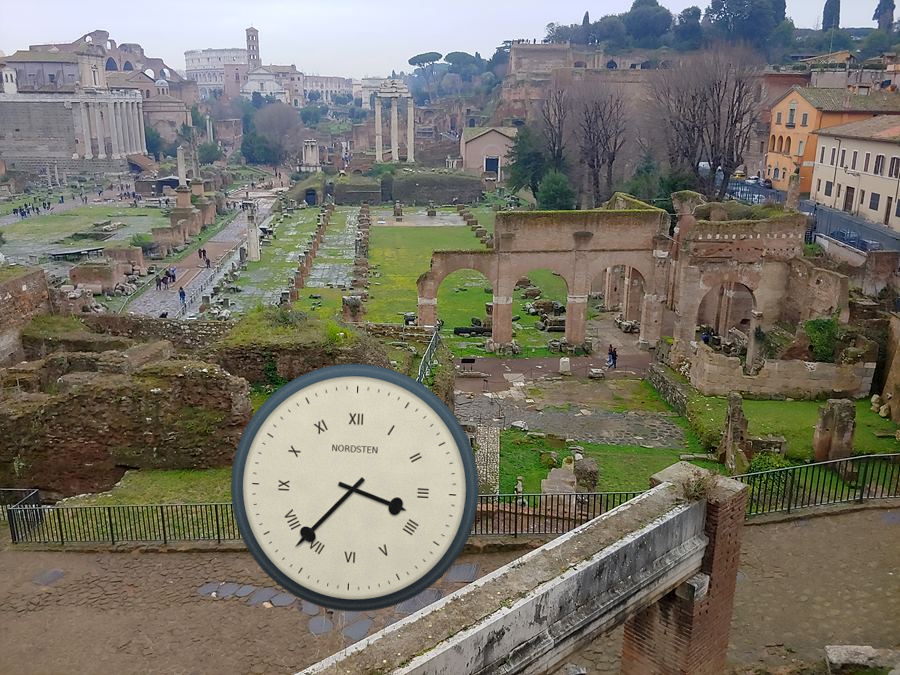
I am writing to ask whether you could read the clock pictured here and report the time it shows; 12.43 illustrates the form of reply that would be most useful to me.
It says 3.37
